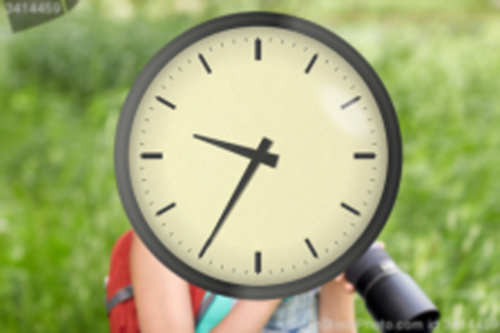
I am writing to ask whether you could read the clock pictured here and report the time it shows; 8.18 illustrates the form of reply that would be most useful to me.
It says 9.35
